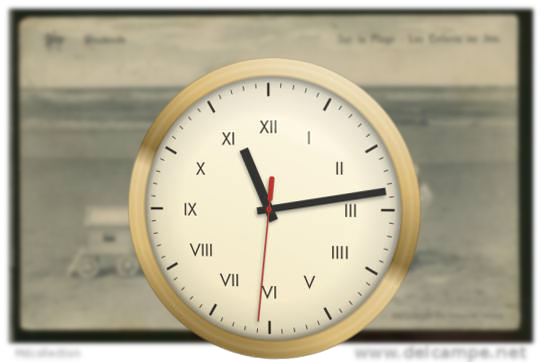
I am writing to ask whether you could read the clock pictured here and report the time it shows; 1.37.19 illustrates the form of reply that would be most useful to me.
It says 11.13.31
